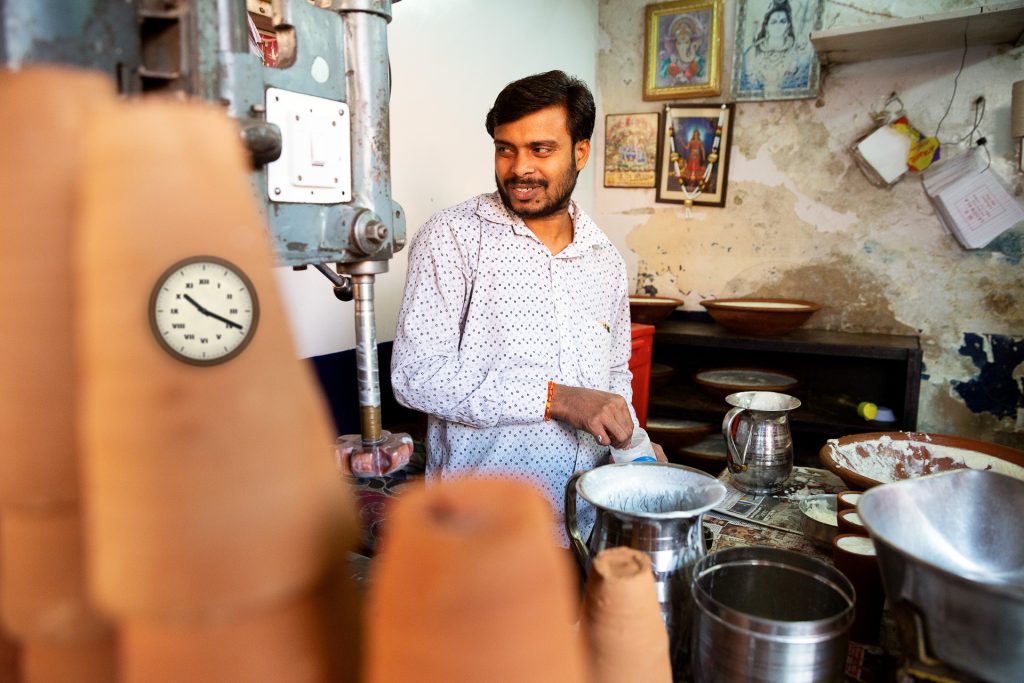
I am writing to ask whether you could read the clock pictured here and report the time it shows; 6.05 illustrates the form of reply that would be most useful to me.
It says 10.19
